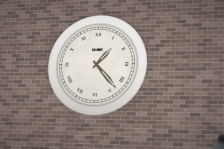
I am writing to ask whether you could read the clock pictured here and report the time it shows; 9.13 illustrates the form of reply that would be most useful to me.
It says 1.23
